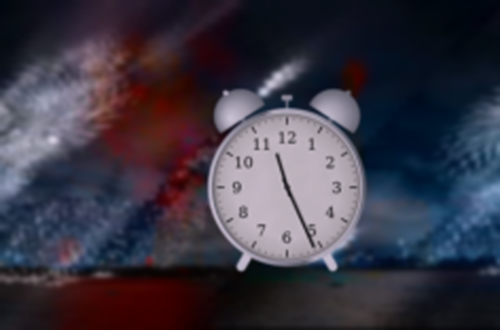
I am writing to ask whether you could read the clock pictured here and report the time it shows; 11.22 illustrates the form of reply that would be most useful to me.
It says 11.26
